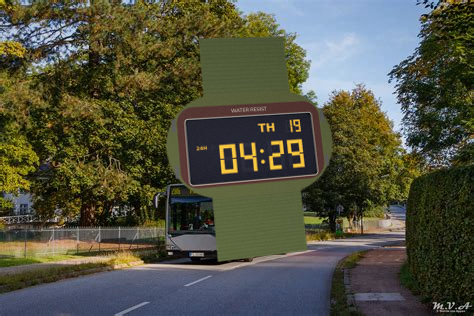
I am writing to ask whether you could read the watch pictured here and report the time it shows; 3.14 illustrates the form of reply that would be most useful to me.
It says 4.29
